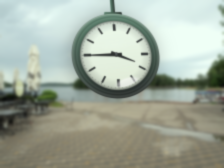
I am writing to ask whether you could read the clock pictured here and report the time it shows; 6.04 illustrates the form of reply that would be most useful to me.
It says 3.45
